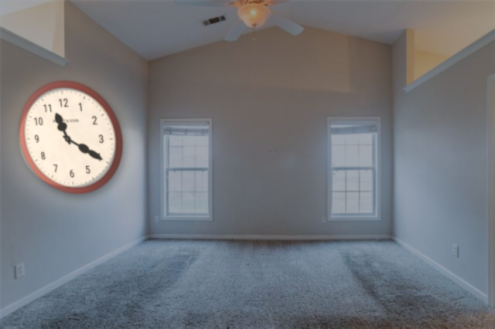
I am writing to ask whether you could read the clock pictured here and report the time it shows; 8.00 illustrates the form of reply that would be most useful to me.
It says 11.20
